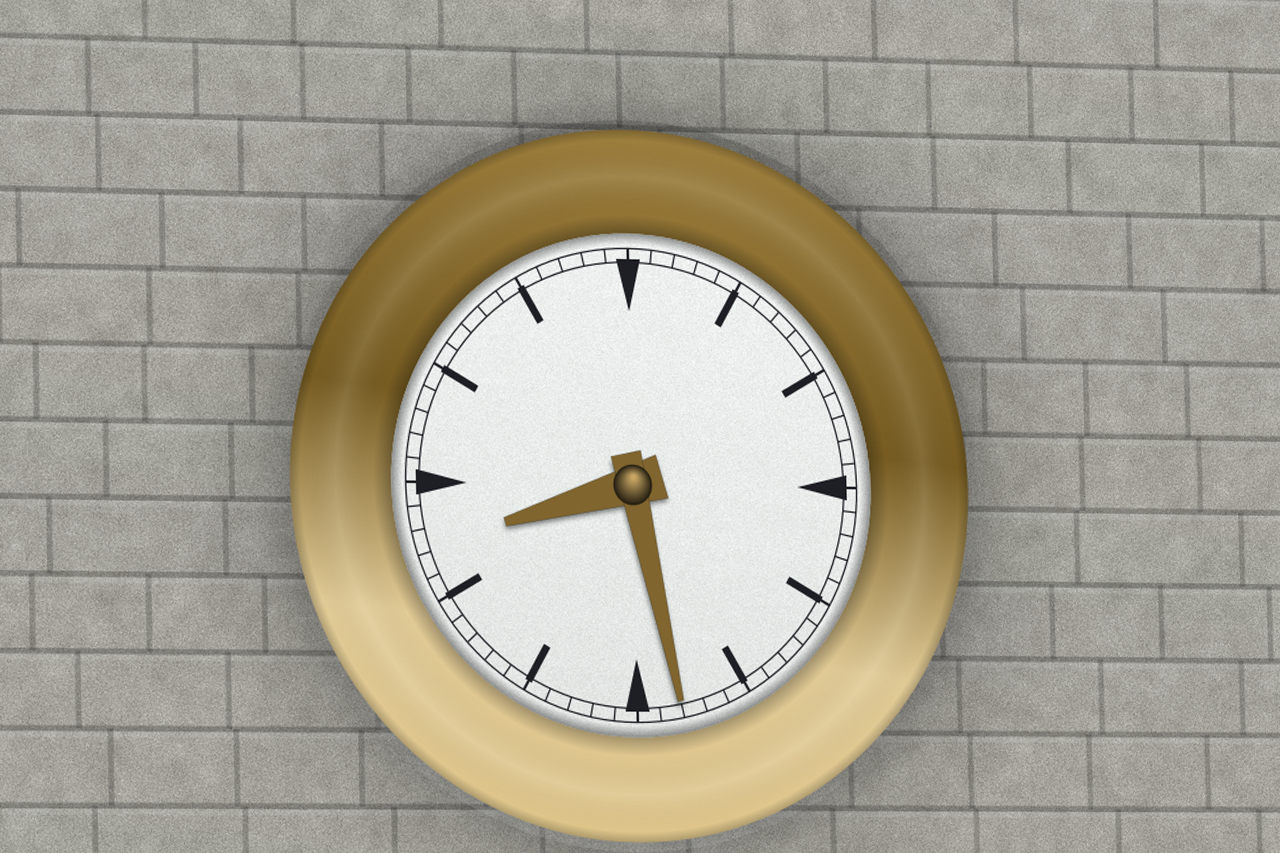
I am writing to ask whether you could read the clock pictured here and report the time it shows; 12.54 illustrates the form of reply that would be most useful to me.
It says 8.28
